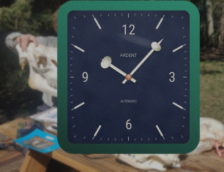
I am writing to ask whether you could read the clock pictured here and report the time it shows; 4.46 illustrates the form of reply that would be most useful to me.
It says 10.07
